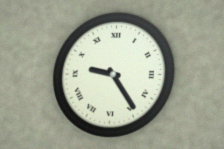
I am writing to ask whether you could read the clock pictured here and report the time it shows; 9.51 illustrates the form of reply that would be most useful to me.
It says 9.24
